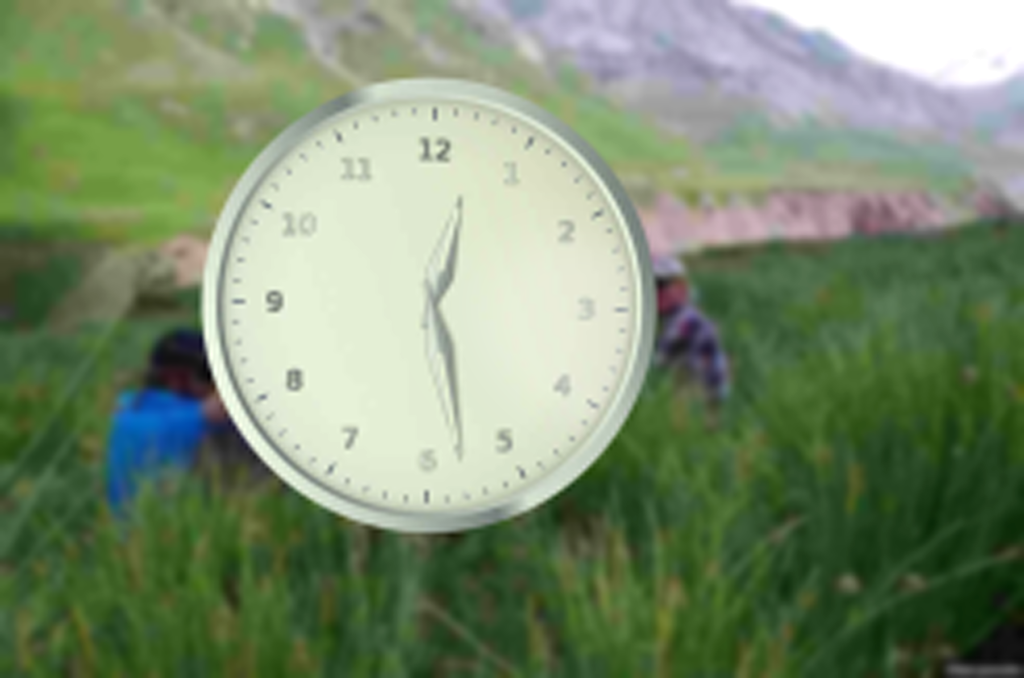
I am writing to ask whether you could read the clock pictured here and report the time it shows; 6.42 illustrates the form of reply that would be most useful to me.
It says 12.28
